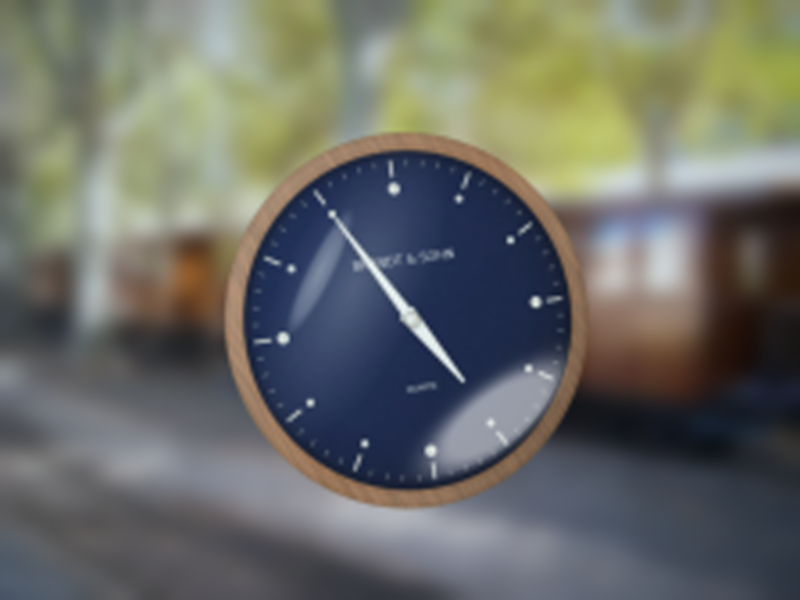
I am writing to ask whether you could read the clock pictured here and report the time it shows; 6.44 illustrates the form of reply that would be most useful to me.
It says 4.55
